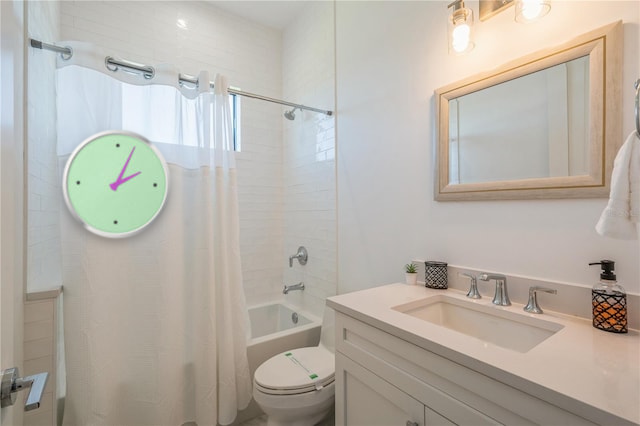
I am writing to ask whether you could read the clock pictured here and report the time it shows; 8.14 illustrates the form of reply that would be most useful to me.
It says 2.04
